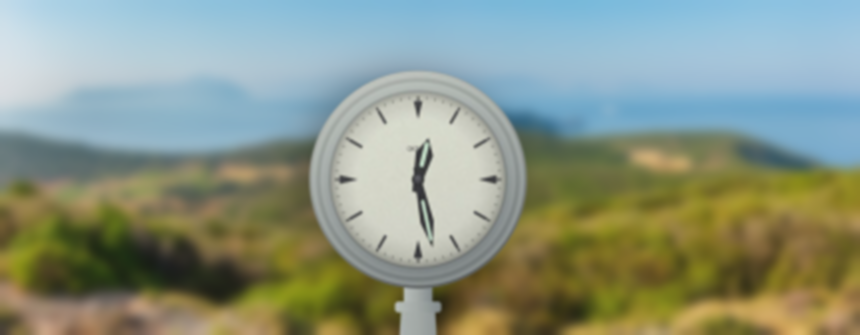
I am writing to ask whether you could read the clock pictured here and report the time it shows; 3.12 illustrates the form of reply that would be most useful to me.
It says 12.28
